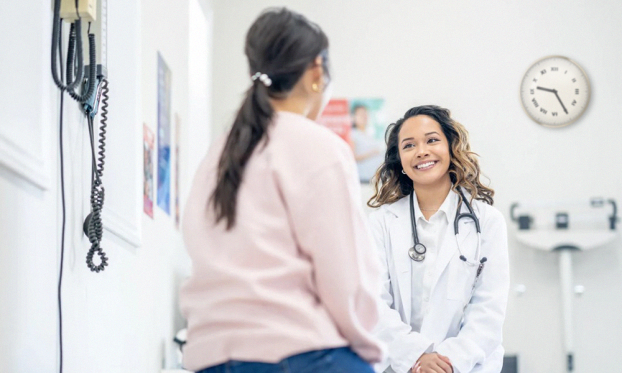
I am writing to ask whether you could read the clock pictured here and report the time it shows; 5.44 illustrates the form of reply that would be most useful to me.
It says 9.25
